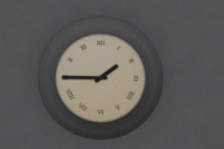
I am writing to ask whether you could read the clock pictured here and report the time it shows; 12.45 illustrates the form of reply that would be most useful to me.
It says 1.45
